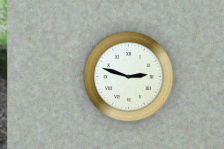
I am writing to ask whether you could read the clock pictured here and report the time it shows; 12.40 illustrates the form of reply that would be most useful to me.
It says 2.48
